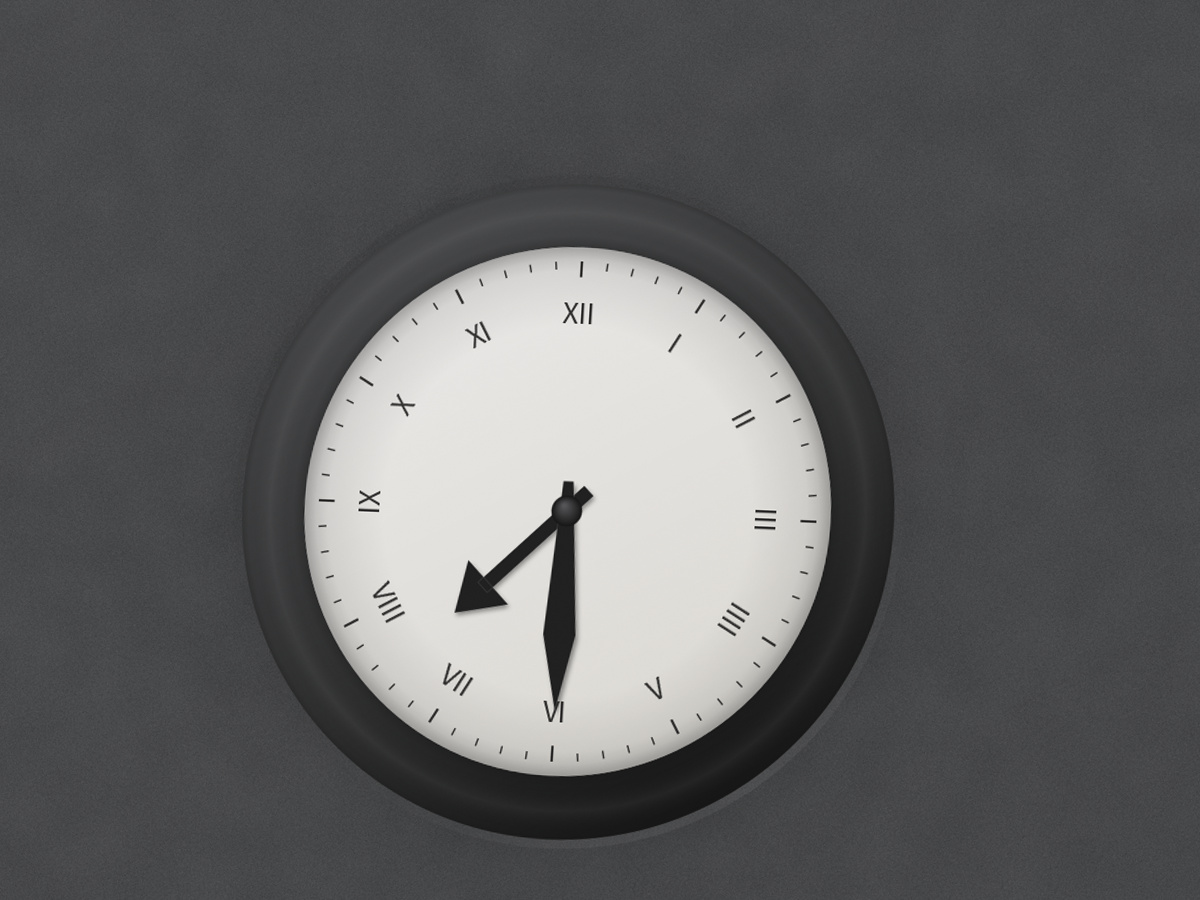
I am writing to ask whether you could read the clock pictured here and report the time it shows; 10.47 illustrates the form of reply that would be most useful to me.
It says 7.30
